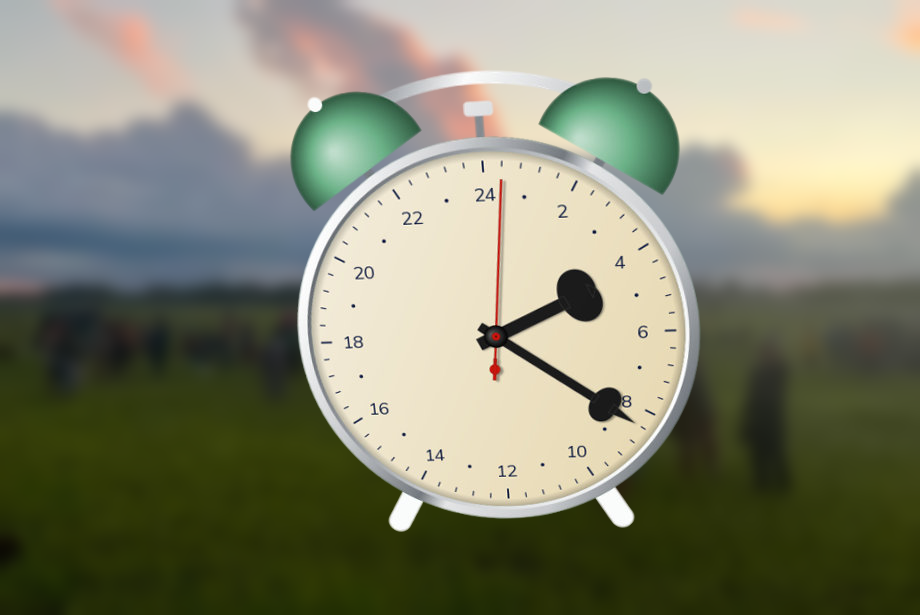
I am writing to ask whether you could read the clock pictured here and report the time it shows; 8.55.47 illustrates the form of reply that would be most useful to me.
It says 4.21.01
